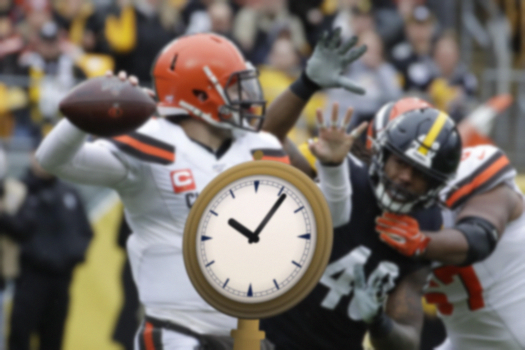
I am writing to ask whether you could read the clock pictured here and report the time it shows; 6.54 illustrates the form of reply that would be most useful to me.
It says 10.06
